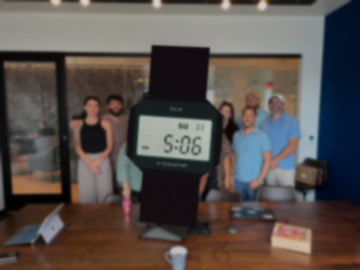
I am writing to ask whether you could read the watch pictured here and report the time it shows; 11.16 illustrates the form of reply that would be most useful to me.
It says 5.06
